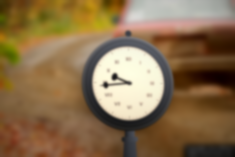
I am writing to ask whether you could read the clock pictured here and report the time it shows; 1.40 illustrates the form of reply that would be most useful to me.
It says 9.44
